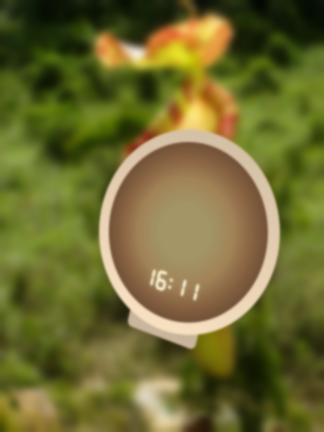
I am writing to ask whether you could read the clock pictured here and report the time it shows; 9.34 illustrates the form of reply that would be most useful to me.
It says 16.11
